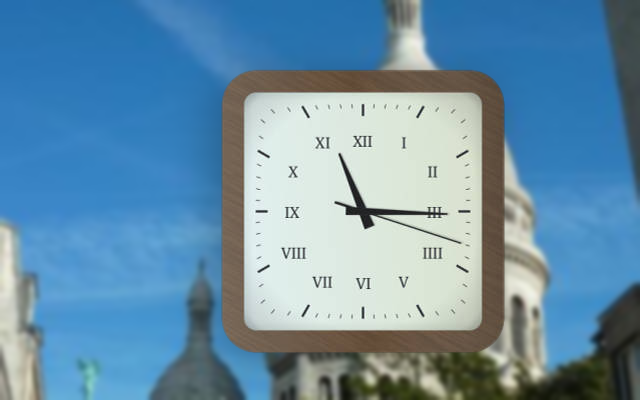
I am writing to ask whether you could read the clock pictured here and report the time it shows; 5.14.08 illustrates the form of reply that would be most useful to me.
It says 11.15.18
